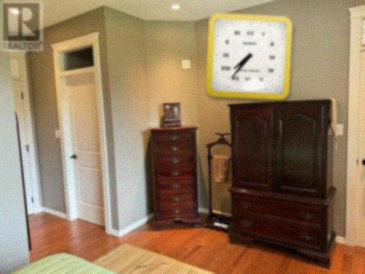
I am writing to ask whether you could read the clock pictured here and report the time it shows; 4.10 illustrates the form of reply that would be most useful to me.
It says 7.36
